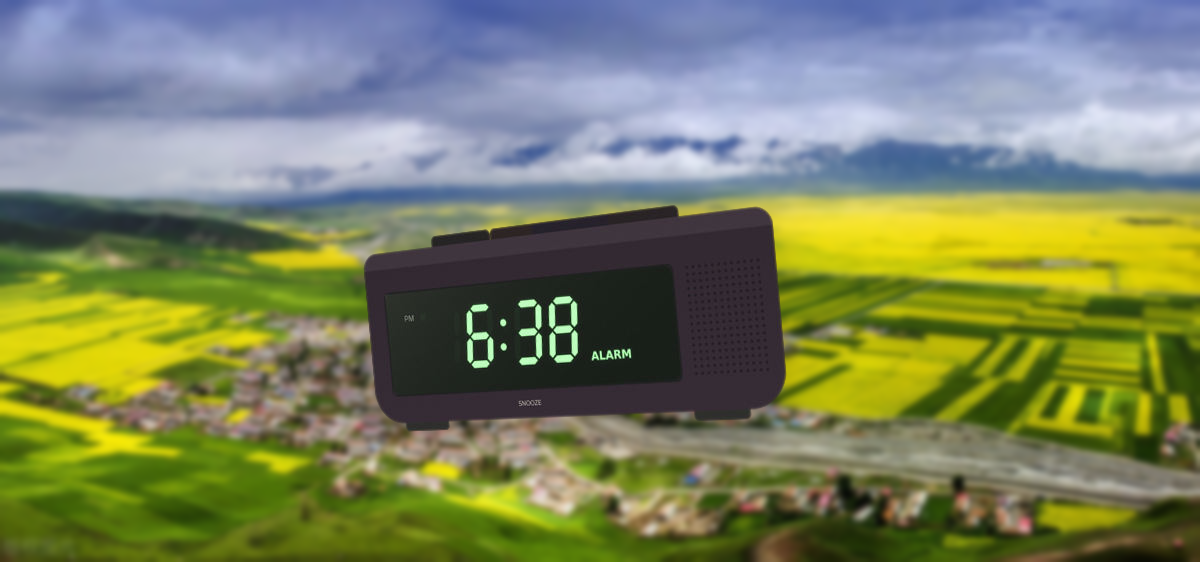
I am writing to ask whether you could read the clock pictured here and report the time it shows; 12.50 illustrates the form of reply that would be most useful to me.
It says 6.38
